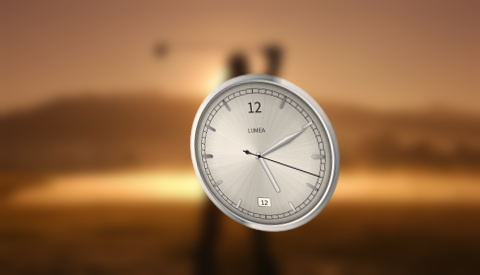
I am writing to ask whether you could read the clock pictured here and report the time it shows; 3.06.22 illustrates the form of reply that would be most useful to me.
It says 5.10.18
